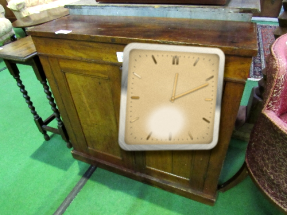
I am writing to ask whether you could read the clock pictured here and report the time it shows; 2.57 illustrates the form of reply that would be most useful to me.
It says 12.11
